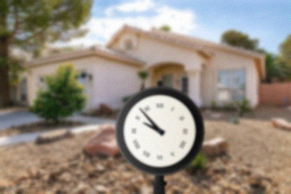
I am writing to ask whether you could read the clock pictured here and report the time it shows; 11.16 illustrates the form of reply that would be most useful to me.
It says 9.53
